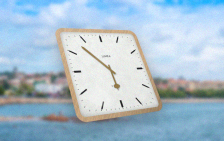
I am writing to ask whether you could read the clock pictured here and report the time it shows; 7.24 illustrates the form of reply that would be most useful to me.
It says 5.53
